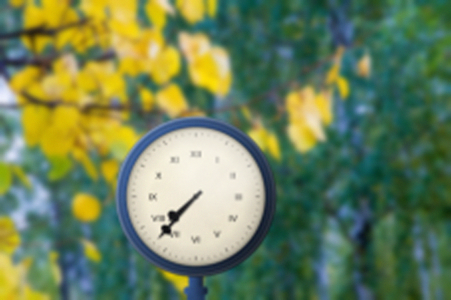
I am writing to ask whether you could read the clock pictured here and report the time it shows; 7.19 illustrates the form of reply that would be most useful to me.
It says 7.37
